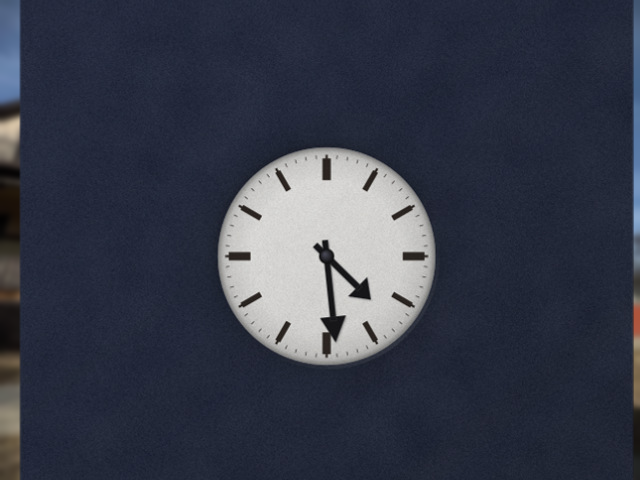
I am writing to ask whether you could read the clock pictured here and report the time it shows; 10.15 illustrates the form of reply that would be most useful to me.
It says 4.29
